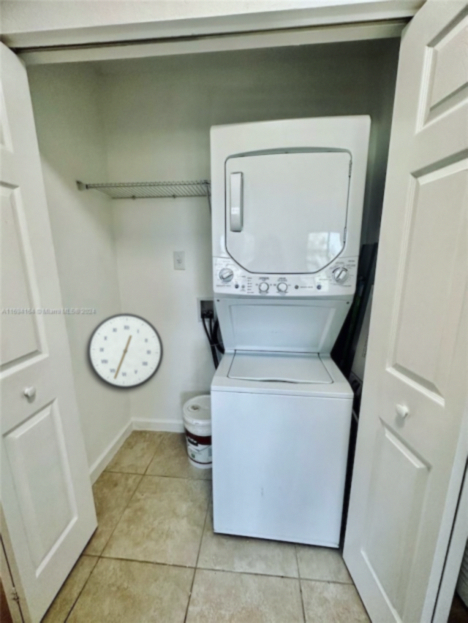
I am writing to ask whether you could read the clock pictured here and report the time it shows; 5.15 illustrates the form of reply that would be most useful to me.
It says 12.33
